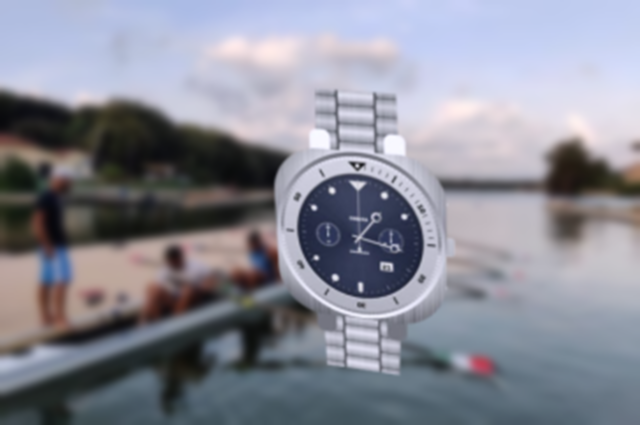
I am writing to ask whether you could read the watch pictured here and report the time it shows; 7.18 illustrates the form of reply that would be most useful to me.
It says 1.17
